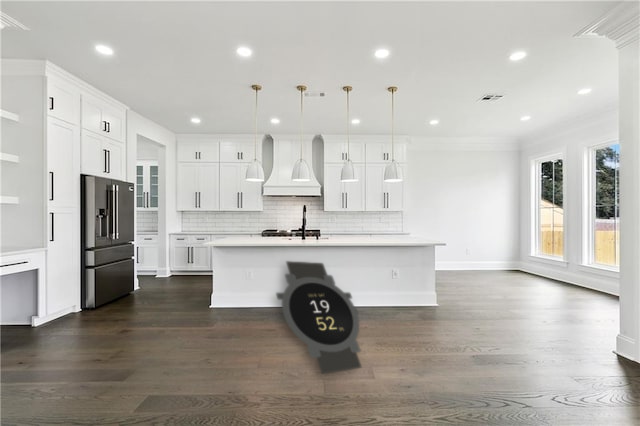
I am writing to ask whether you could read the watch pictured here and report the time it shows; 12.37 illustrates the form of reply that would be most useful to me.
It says 19.52
